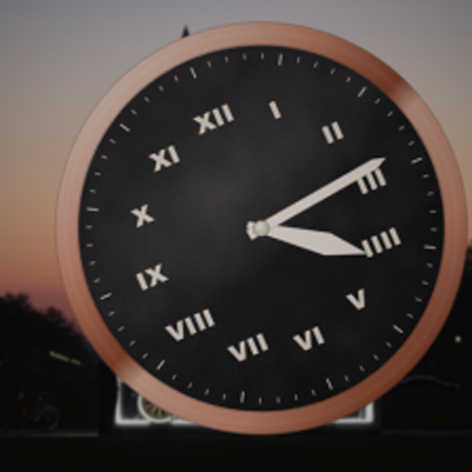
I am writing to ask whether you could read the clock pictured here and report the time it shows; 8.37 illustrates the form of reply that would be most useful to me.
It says 4.14
